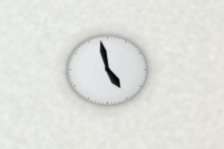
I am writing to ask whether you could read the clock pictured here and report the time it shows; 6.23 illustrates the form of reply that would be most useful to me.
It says 4.58
